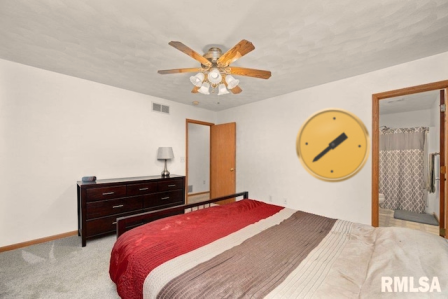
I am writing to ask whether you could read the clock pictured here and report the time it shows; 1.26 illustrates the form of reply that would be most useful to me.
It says 1.38
